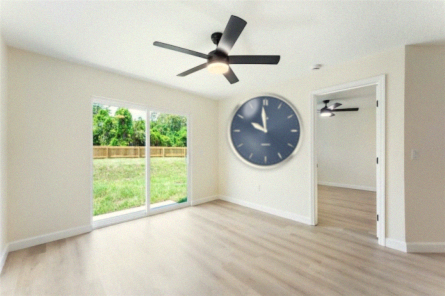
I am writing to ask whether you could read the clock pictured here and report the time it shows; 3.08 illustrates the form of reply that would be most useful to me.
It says 9.59
